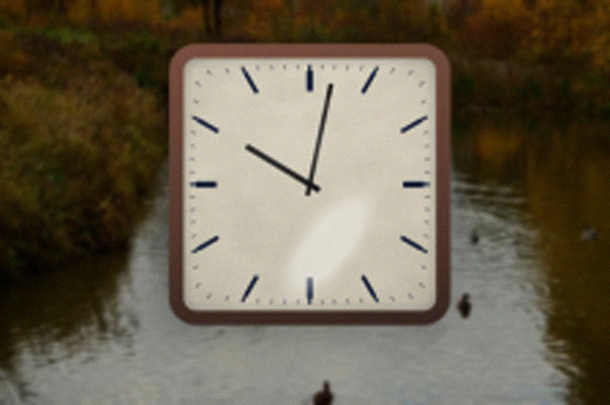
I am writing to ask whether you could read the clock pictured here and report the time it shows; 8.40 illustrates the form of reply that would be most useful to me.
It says 10.02
